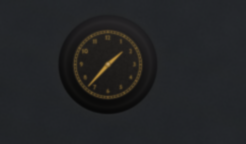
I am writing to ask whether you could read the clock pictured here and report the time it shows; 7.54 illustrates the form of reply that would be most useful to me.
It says 1.37
